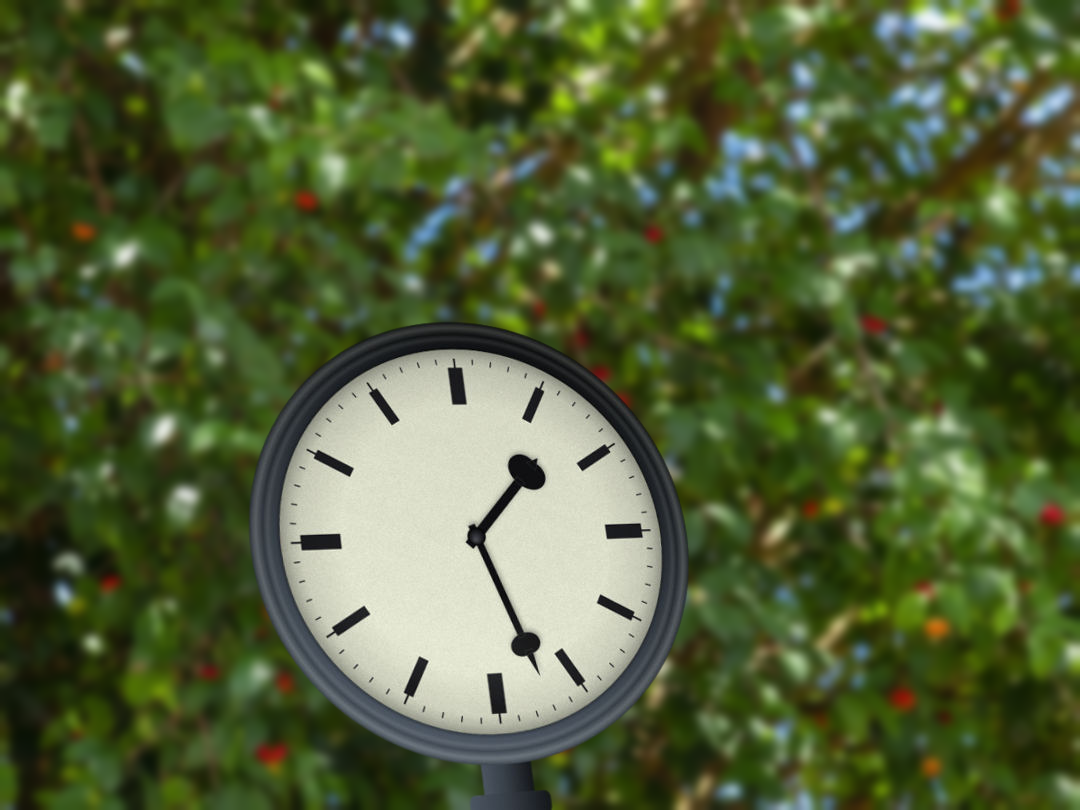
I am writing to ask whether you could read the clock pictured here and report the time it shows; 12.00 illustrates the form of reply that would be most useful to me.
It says 1.27
